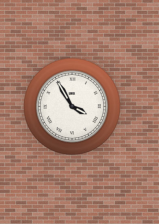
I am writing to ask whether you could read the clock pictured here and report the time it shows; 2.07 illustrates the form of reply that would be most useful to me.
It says 3.55
